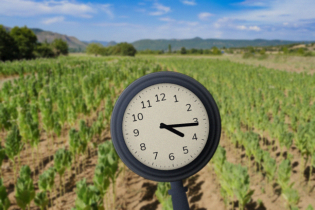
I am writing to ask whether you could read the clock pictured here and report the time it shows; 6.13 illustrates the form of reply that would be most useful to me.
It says 4.16
